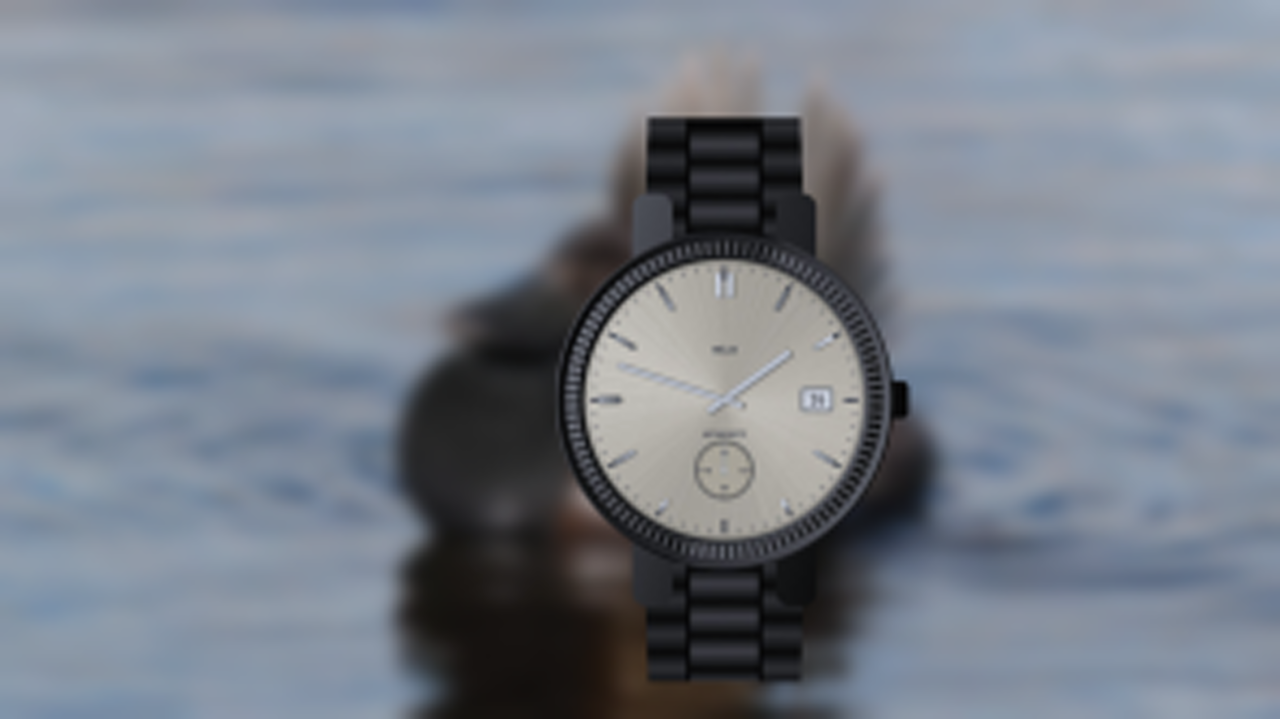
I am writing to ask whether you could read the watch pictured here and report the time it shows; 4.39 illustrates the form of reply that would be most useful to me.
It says 1.48
